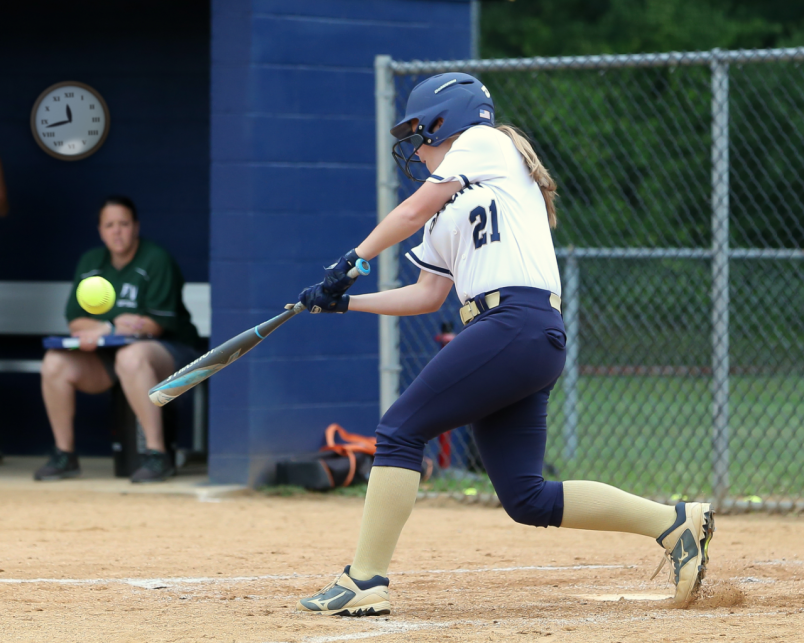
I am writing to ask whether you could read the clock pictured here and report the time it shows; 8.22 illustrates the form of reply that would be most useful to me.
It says 11.43
